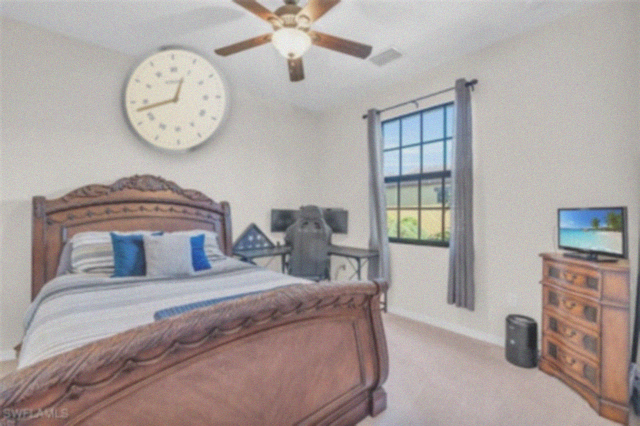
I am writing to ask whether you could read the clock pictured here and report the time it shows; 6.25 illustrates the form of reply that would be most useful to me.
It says 12.43
